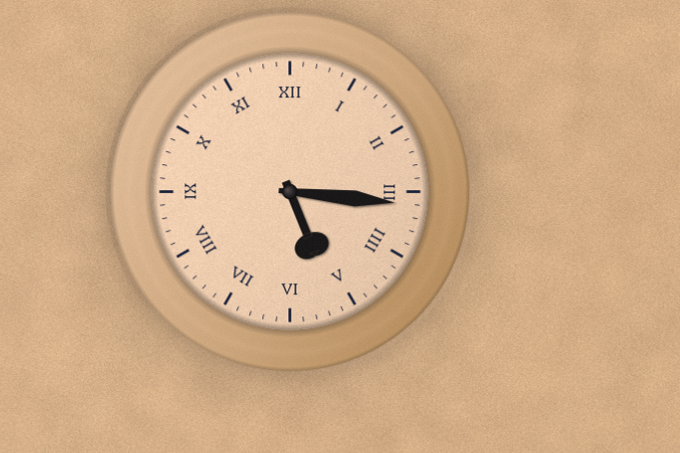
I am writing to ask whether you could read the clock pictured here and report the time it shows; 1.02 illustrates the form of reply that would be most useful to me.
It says 5.16
